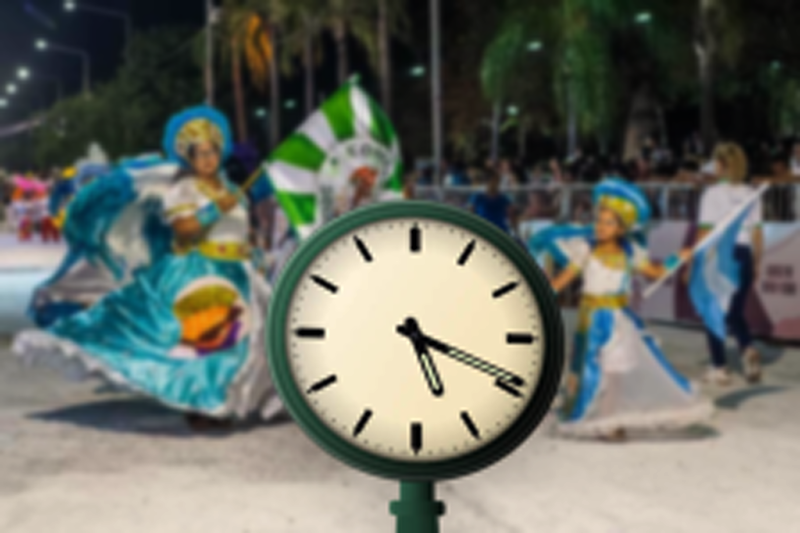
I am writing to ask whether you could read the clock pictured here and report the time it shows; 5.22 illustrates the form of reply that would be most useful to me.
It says 5.19
